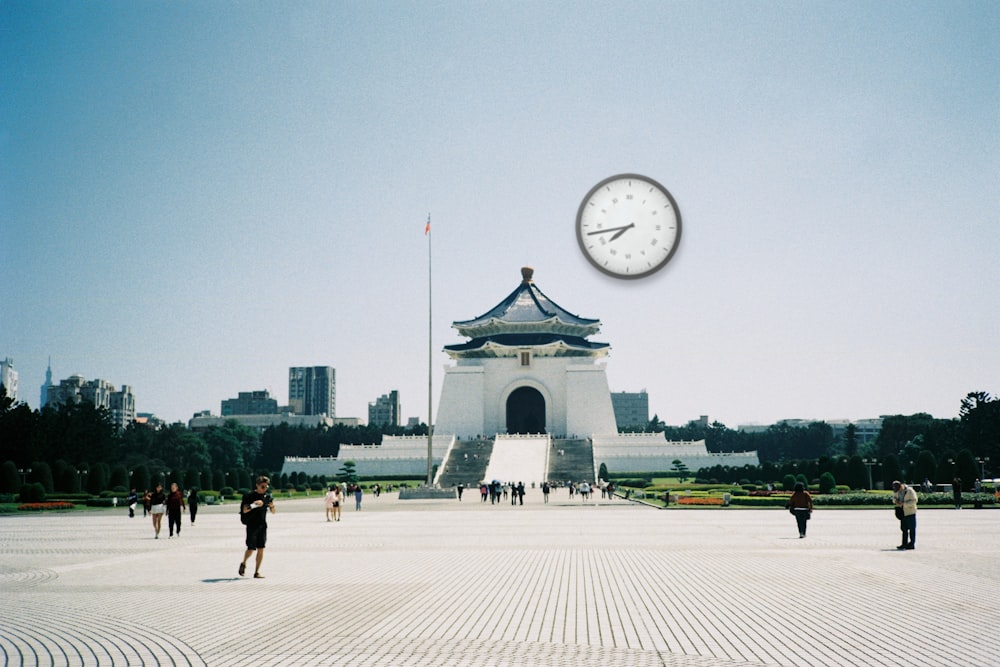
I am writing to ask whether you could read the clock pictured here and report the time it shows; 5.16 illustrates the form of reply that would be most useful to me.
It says 7.43
